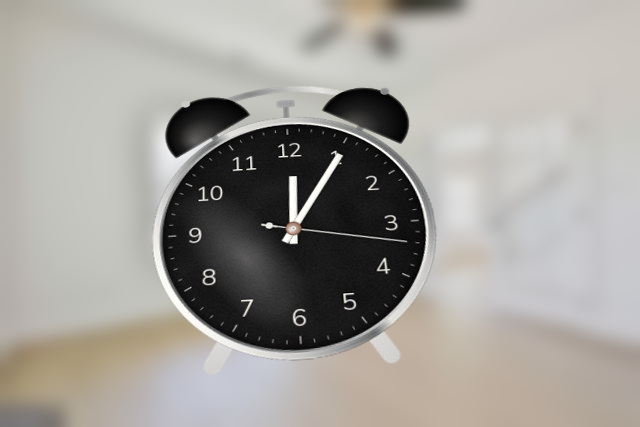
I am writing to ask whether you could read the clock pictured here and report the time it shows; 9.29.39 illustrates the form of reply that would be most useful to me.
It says 12.05.17
